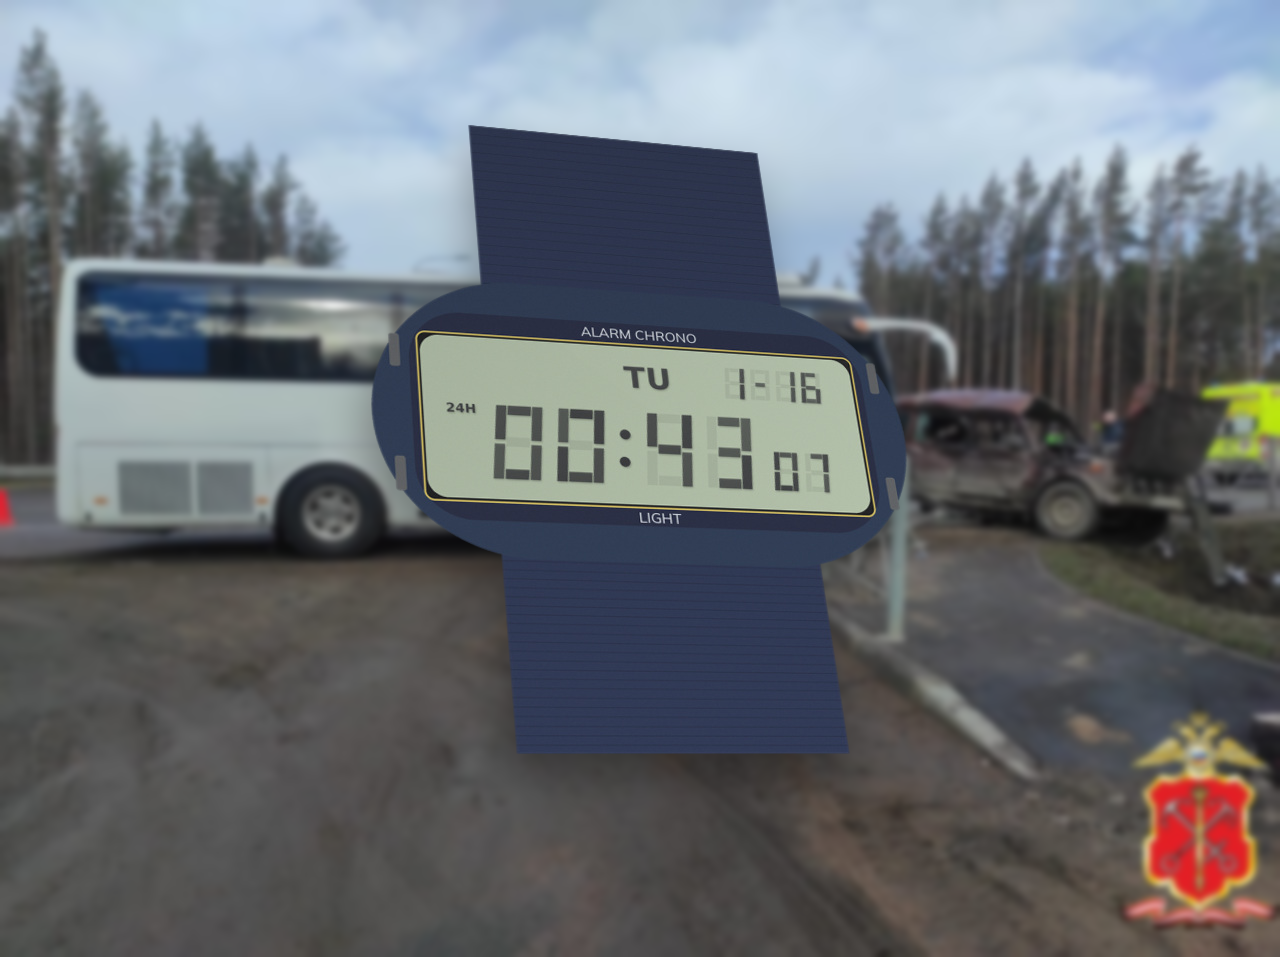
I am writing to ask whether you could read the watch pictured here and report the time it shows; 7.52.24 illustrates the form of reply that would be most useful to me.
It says 0.43.07
